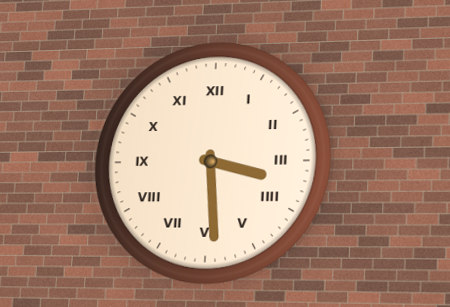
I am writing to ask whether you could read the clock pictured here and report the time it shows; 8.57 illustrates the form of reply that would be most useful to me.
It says 3.29
